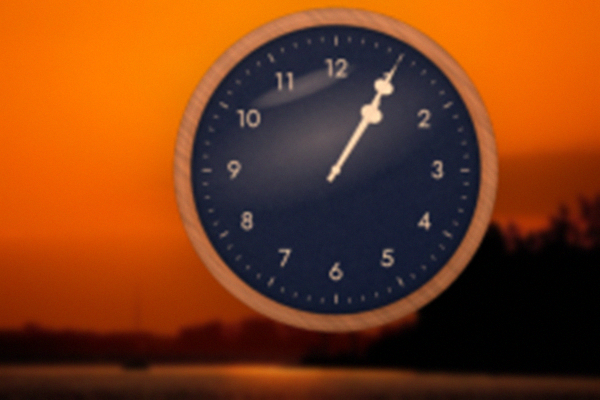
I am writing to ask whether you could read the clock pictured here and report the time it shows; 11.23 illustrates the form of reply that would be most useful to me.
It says 1.05
